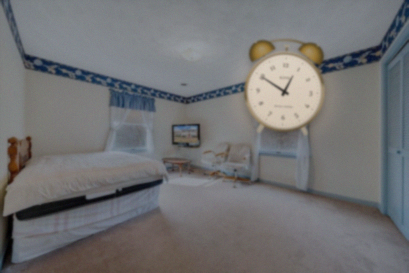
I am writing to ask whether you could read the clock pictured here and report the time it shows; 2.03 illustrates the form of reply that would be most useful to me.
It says 12.50
